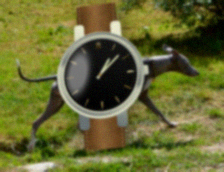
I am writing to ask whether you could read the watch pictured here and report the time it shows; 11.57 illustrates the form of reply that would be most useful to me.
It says 1.08
